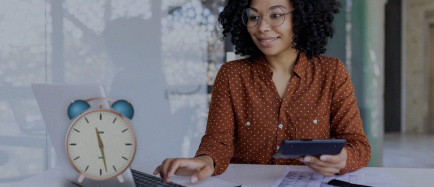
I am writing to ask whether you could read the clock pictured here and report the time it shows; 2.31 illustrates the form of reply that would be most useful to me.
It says 11.28
